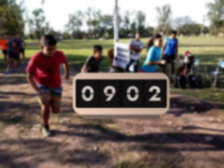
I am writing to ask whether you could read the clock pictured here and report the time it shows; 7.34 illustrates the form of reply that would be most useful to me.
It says 9.02
